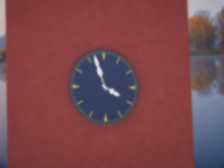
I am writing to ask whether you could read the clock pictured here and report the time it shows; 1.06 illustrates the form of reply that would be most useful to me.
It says 3.57
